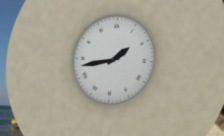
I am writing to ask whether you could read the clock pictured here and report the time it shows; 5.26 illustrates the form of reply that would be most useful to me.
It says 1.43
